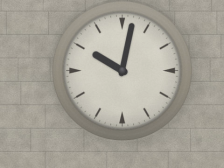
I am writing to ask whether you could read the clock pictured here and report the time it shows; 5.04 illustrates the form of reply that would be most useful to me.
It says 10.02
